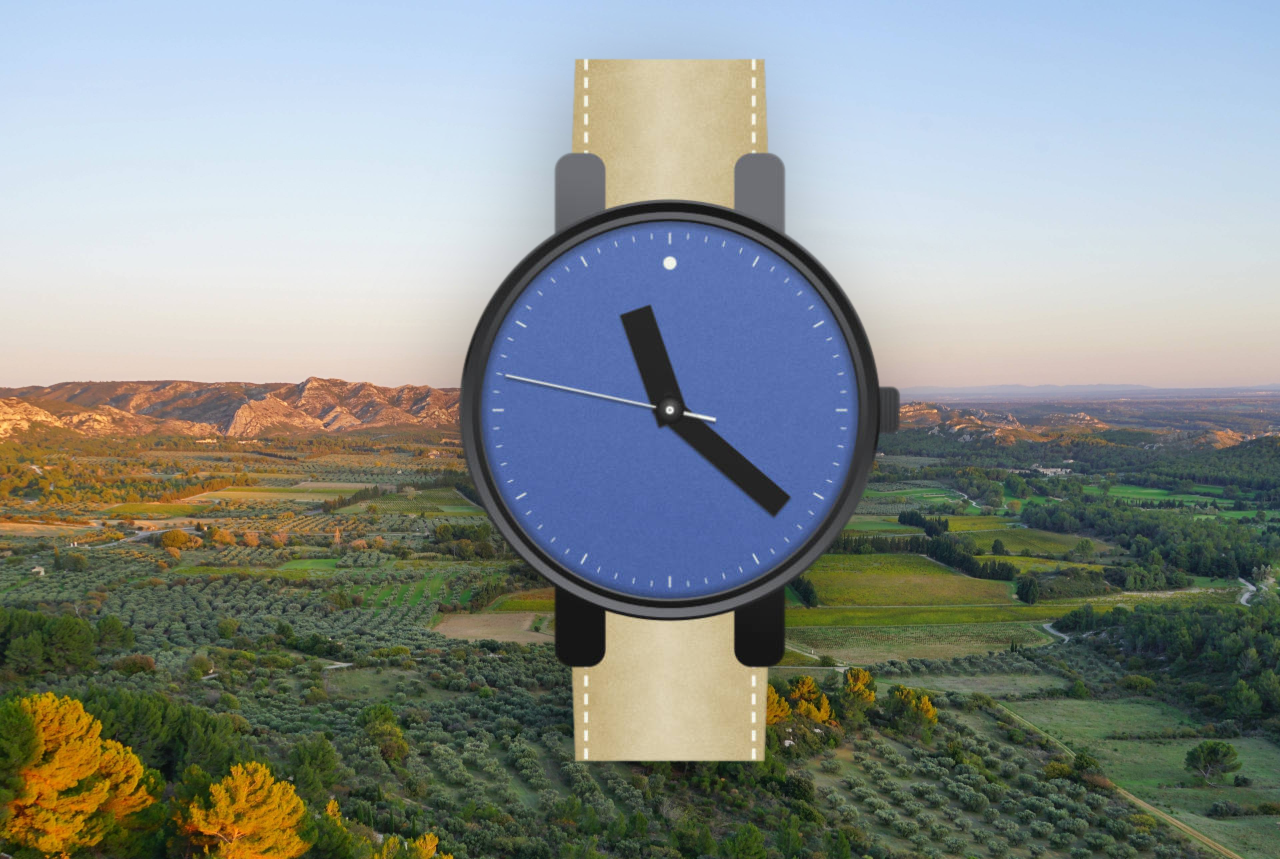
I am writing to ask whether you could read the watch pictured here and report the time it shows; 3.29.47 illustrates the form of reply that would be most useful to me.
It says 11.21.47
